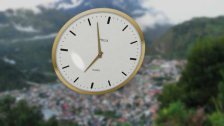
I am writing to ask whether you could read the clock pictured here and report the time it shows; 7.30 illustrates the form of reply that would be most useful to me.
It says 6.57
